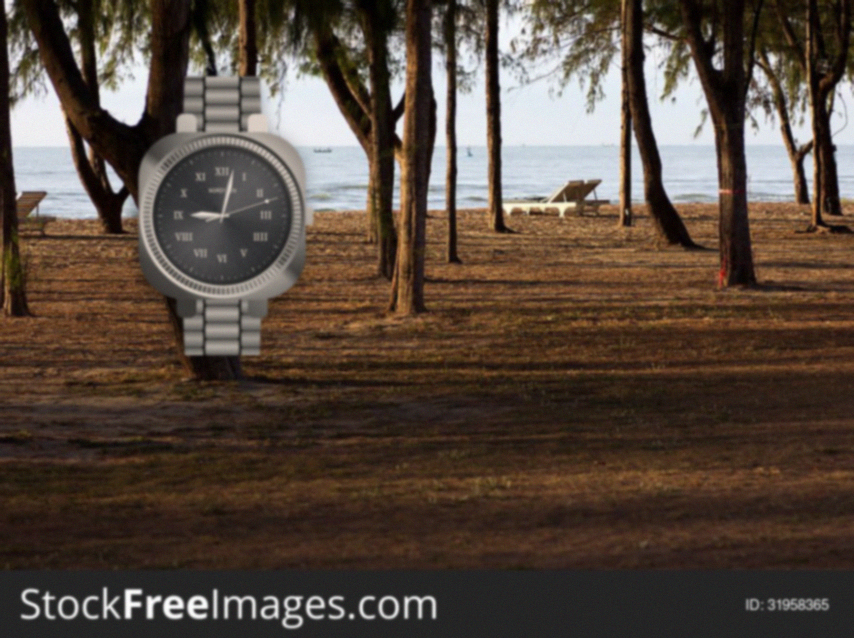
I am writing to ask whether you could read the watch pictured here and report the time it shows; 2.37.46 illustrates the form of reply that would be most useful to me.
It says 9.02.12
